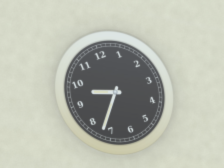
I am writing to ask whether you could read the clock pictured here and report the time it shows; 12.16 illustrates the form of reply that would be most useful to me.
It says 9.37
